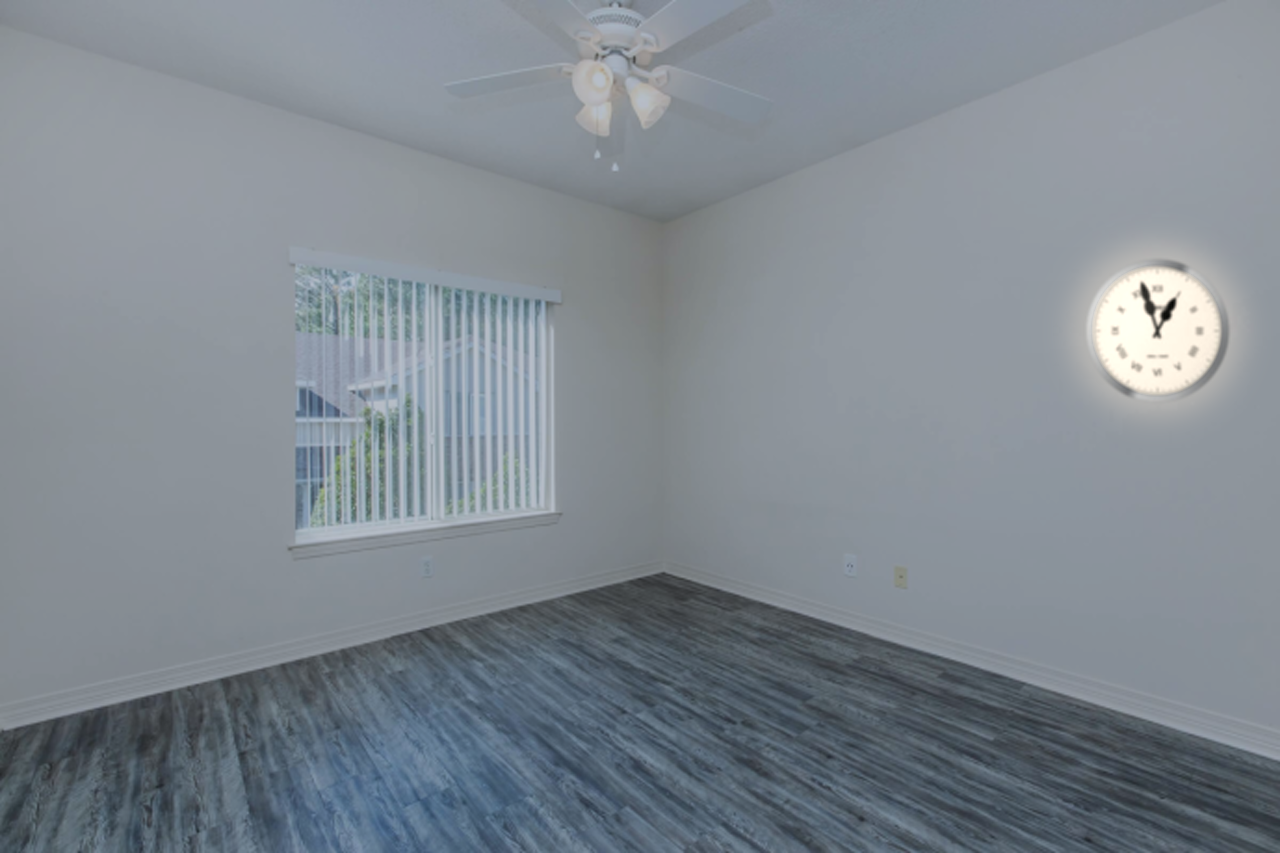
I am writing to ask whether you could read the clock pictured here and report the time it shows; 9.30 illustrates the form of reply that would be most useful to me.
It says 12.57
